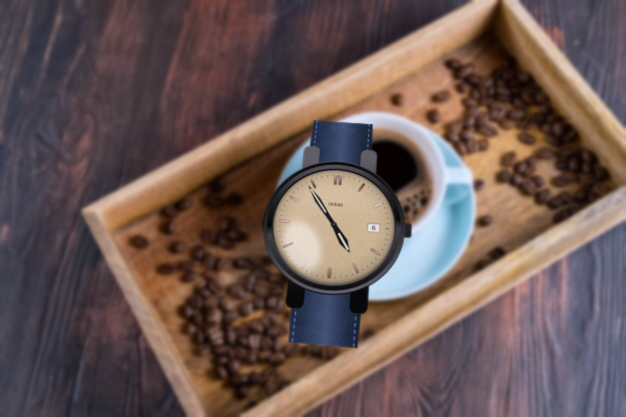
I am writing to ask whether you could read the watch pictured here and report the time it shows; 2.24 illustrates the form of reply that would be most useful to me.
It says 4.54
